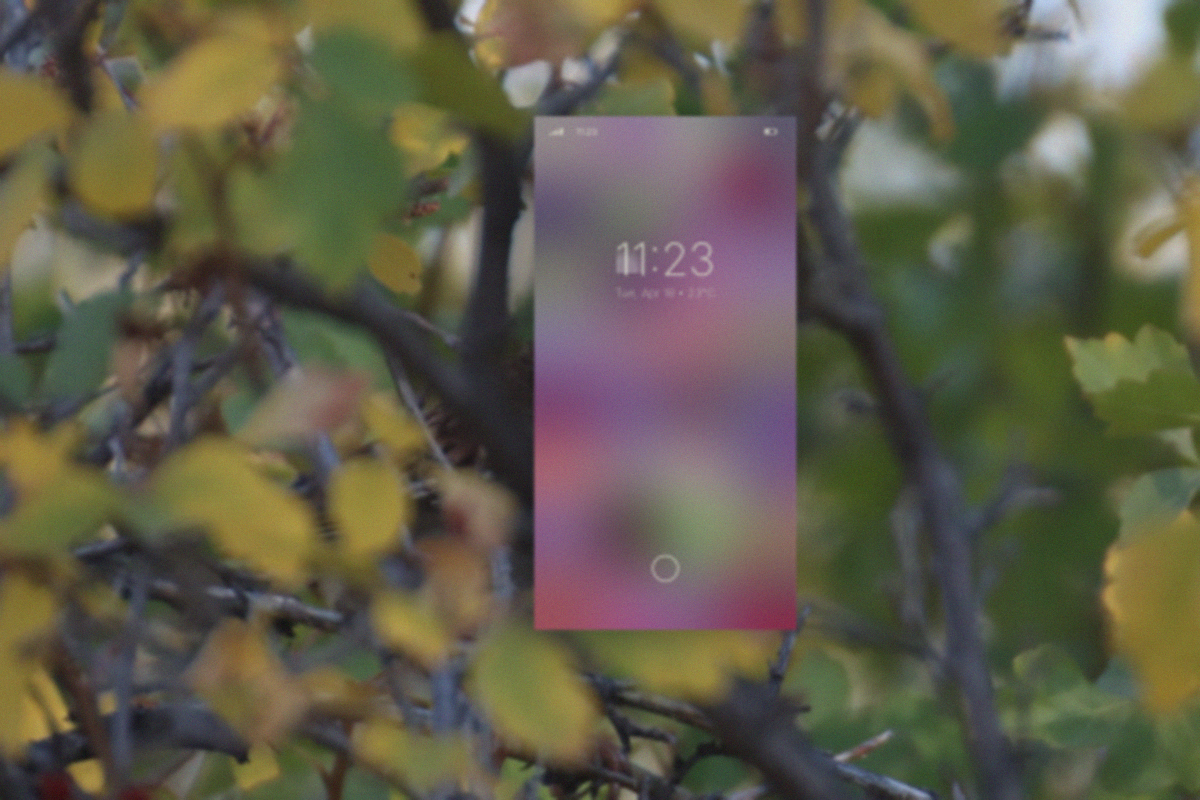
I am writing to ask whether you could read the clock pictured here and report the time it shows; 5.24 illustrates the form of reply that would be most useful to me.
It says 11.23
